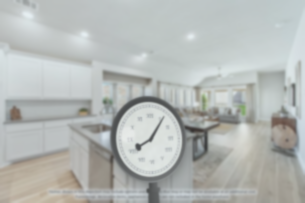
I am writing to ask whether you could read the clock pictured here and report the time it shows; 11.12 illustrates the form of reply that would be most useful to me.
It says 8.06
